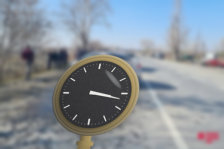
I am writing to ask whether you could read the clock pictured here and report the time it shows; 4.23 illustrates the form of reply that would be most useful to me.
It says 3.17
